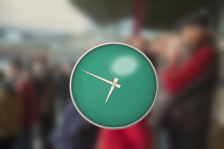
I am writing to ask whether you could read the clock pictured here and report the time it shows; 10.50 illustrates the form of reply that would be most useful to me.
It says 6.49
